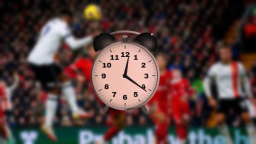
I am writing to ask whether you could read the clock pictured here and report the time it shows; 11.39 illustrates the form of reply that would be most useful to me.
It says 12.21
